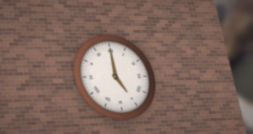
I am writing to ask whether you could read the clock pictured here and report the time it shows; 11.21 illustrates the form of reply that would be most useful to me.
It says 5.00
